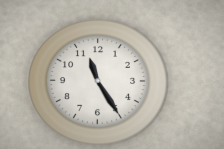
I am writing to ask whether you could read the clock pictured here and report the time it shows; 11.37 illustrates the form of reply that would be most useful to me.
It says 11.25
